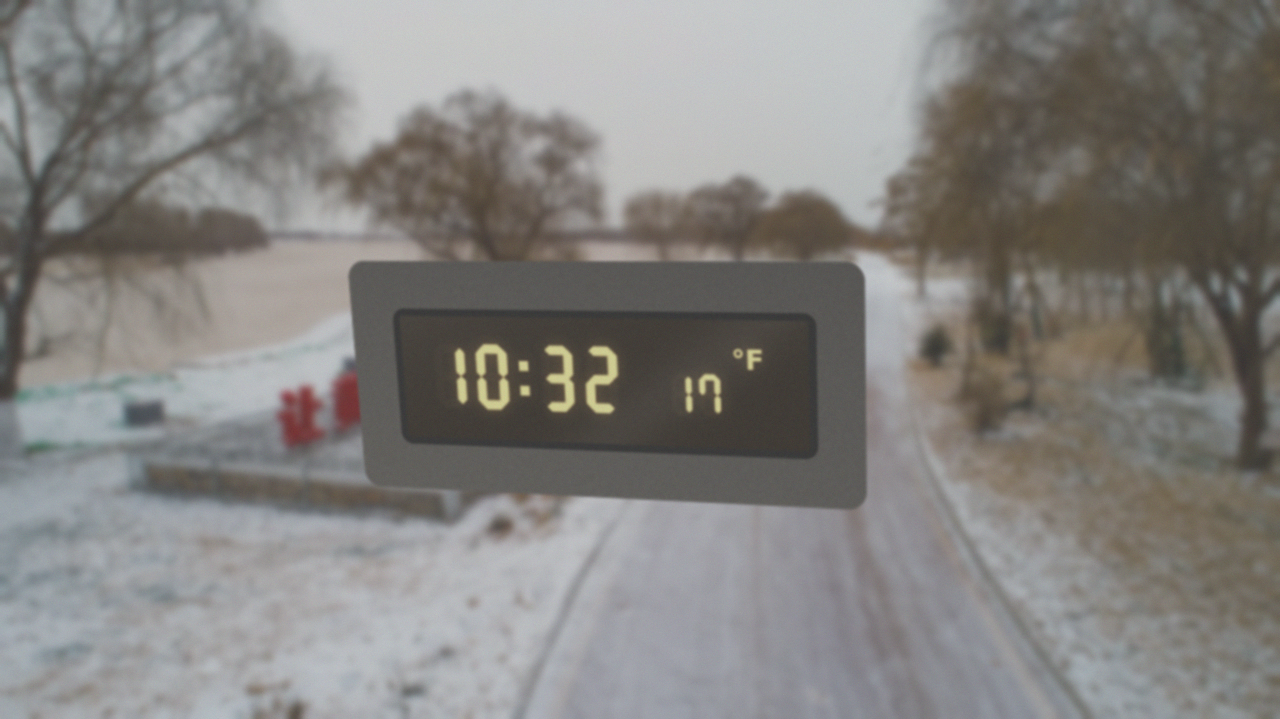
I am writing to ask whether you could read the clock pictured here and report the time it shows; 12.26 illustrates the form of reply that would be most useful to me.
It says 10.32
